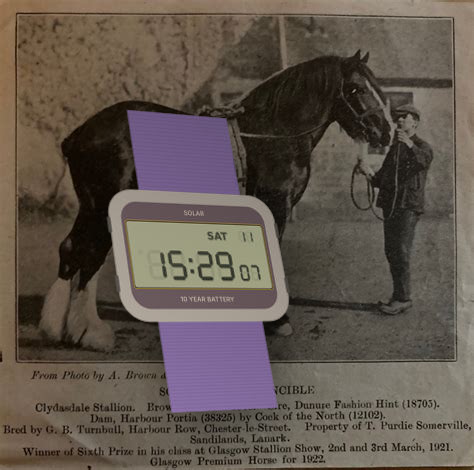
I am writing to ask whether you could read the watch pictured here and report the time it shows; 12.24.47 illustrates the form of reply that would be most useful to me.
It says 15.29.07
